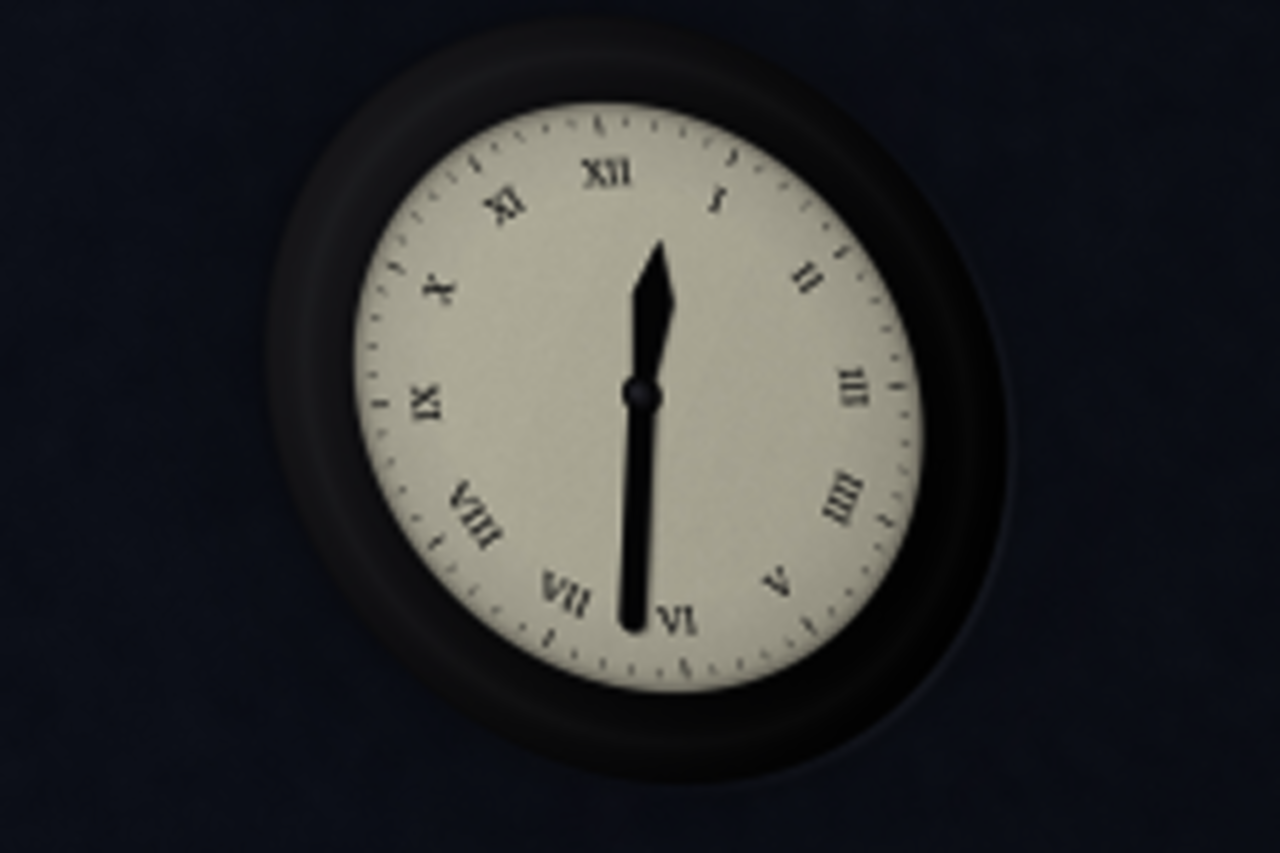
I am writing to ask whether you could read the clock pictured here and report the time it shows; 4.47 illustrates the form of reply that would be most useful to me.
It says 12.32
